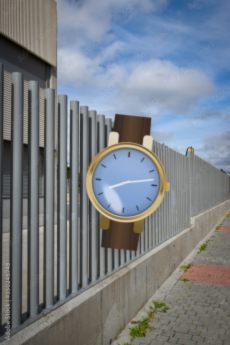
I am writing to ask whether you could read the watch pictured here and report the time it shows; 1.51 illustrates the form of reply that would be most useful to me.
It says 8.13
